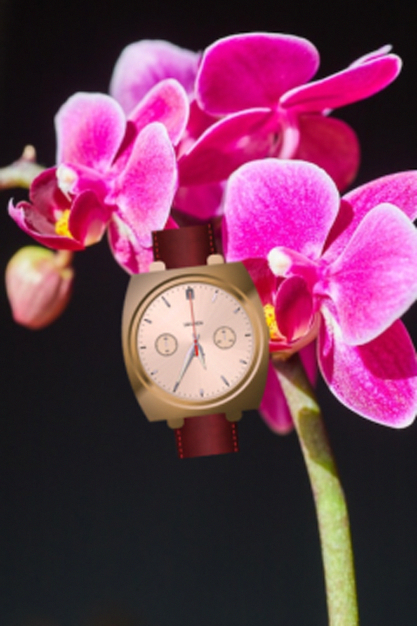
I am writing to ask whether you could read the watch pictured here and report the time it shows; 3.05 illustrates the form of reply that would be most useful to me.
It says 5.35
